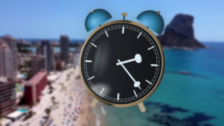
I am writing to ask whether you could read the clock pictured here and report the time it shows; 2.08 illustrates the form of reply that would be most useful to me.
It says 2.23
